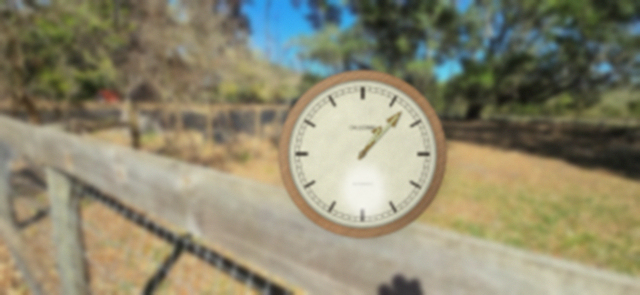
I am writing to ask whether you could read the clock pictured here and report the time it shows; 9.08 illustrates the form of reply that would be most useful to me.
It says 1.07
